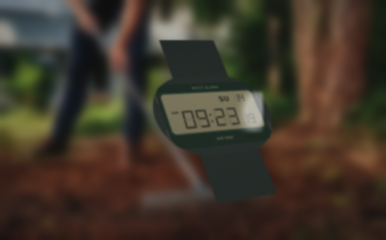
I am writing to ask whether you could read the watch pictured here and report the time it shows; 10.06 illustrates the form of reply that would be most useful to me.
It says 9.23
